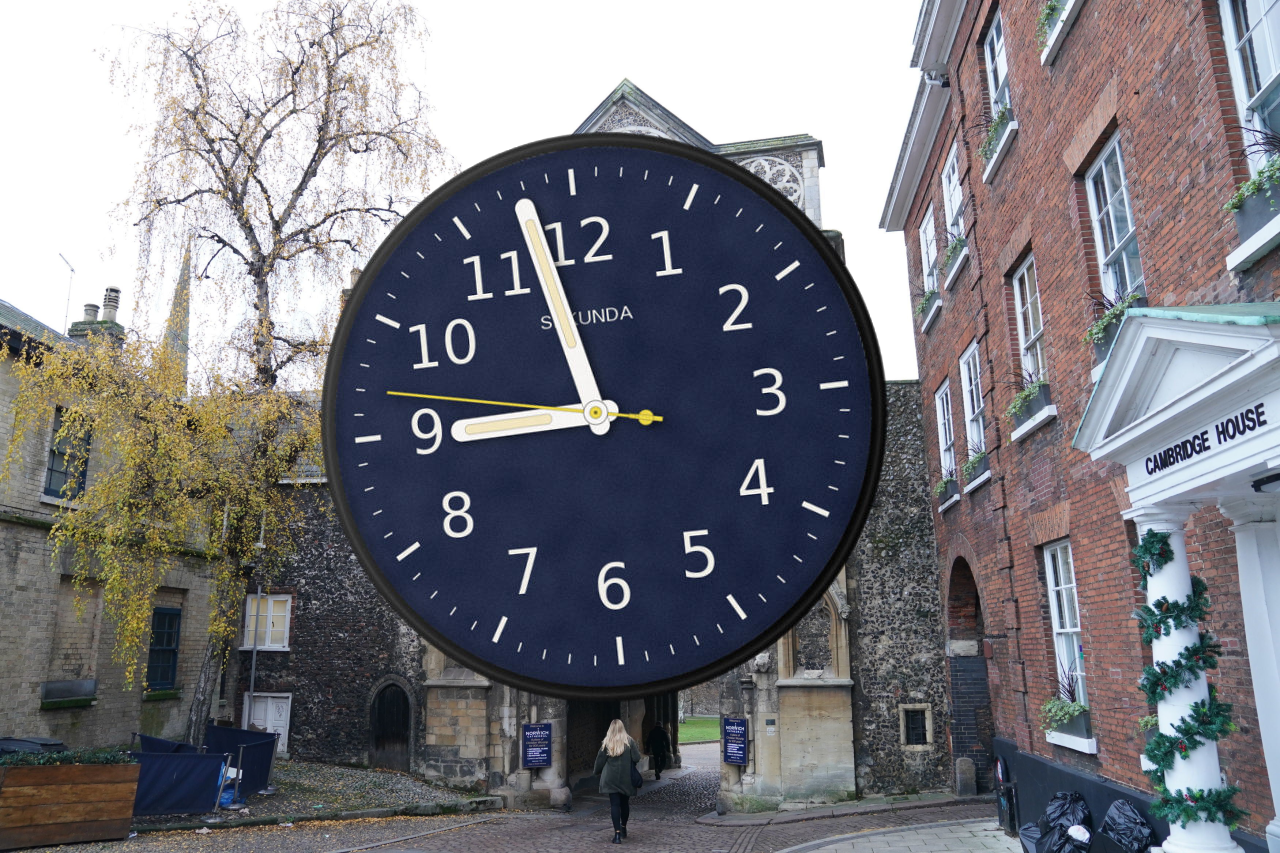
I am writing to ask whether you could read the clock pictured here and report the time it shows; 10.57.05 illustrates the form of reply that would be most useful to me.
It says 8.57.47
